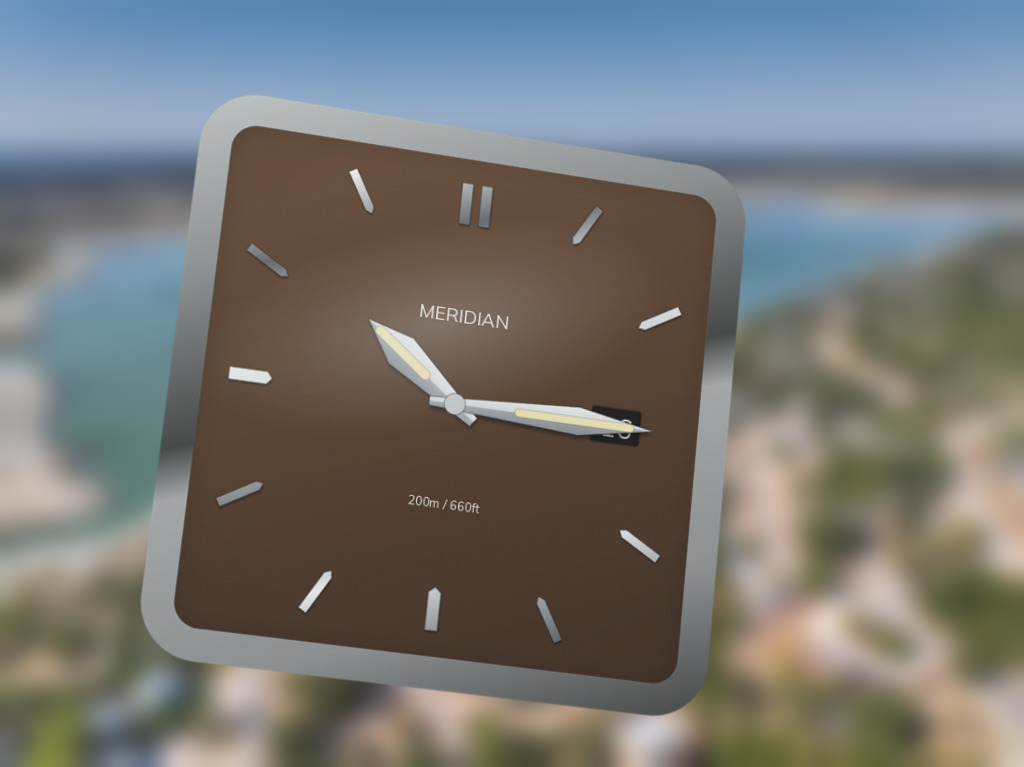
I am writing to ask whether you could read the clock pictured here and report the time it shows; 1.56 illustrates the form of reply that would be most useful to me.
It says 10.15
